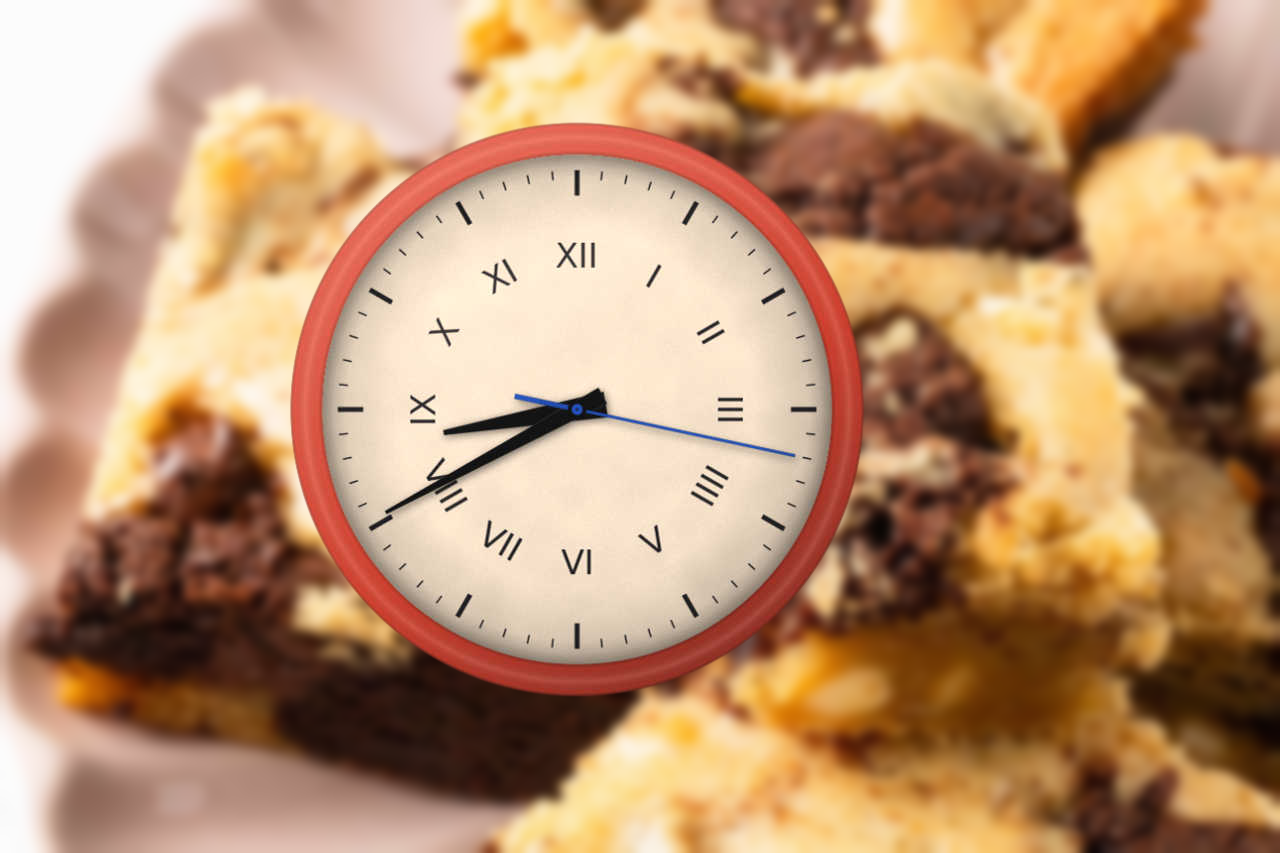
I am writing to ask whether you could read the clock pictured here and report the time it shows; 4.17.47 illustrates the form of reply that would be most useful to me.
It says 8.40.17
